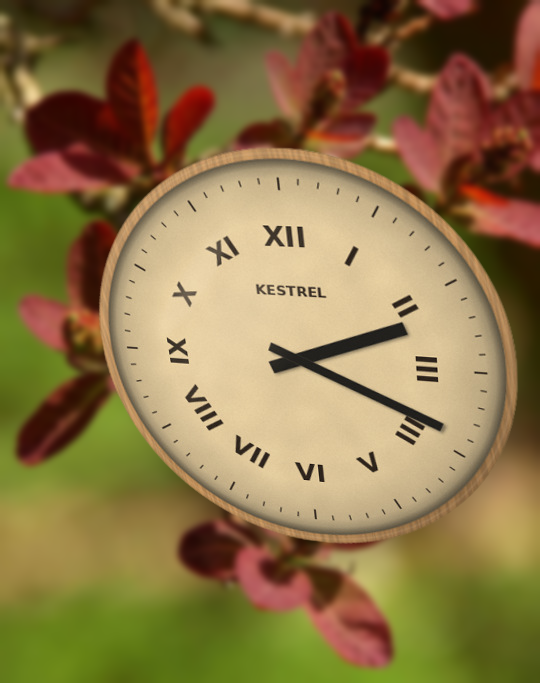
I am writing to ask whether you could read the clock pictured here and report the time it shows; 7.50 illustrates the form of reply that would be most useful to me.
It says 2.19
